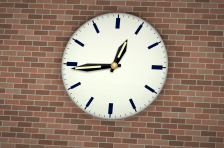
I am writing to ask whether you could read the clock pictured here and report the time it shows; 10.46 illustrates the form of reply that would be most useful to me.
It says 12.44
